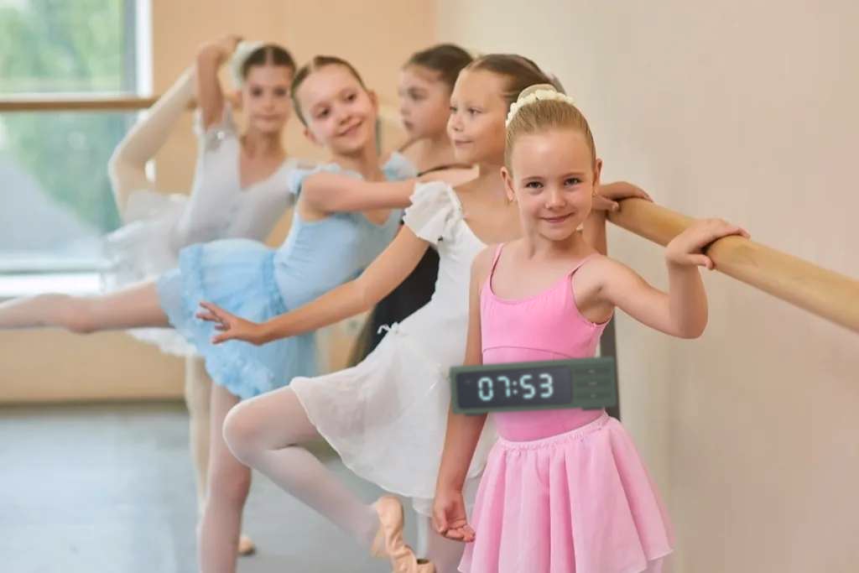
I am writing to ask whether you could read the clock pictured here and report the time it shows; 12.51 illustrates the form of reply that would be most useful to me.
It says 7.53
